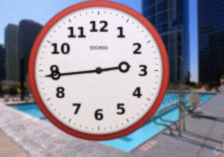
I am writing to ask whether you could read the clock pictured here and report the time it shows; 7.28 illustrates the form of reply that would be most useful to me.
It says 2.44
